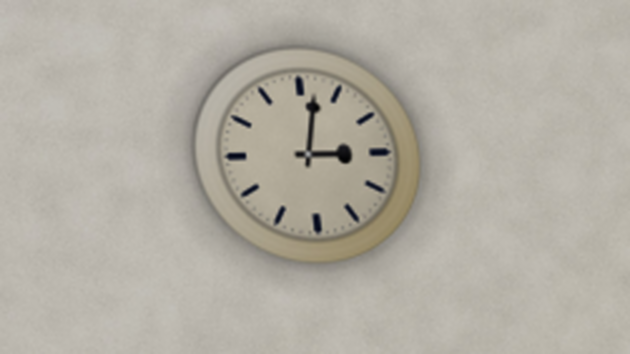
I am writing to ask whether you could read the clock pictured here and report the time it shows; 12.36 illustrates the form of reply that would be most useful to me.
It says 3.02
